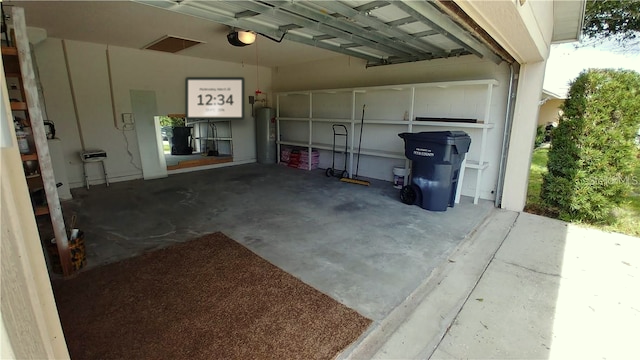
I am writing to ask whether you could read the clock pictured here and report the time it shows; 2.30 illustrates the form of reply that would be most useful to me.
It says 12.34
